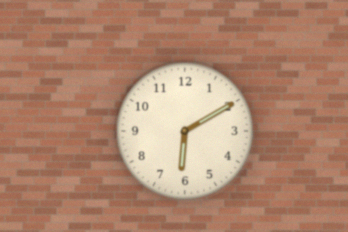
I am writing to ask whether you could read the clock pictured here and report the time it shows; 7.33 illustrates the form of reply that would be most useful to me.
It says 6.10
